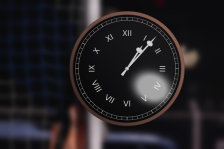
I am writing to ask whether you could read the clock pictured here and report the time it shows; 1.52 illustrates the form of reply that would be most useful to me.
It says 1.07
